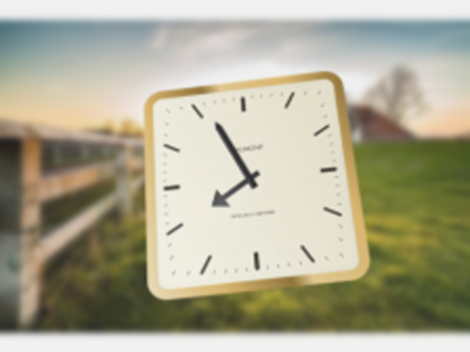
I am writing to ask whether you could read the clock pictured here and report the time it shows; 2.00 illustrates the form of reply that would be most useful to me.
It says 7.56
